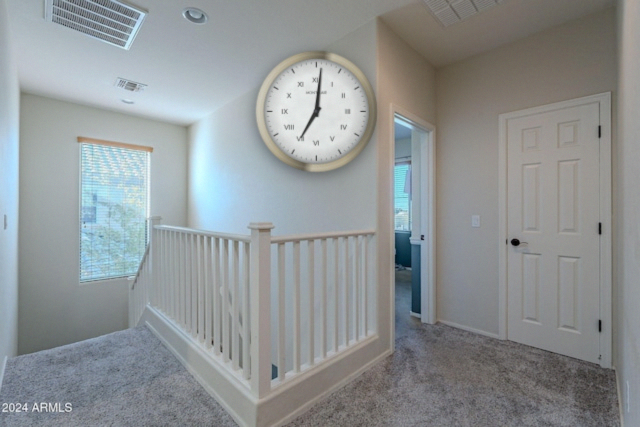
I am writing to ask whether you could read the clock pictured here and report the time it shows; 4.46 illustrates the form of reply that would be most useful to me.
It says 7.01
